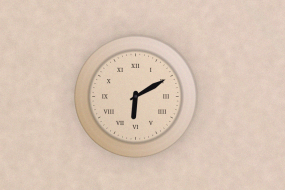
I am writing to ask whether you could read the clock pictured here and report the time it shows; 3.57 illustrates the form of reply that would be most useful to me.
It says 6.10
